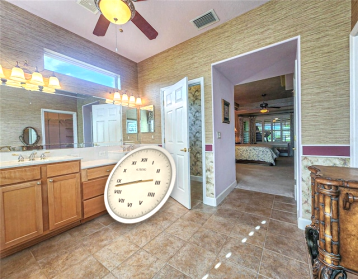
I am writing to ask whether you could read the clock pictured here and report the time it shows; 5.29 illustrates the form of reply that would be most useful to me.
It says 2.43
